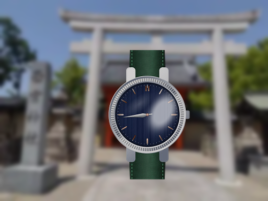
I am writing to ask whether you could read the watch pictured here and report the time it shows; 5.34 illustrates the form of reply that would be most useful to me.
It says 8.44
